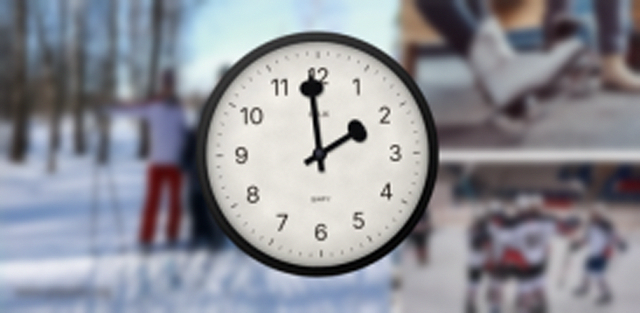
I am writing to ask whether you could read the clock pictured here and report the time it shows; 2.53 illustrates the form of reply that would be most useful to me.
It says 1.59
